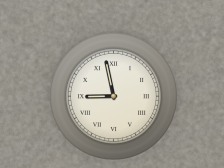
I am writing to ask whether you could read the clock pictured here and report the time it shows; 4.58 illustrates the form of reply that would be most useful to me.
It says 8.58
